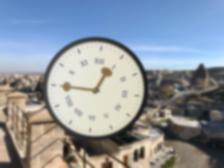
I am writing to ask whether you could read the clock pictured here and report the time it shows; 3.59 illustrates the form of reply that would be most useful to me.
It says 12.45
